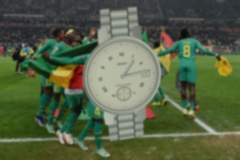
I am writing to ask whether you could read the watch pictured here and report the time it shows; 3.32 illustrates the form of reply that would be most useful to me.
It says 1.14
